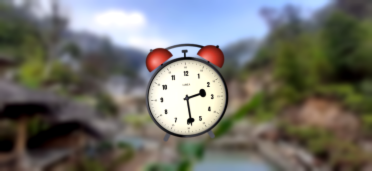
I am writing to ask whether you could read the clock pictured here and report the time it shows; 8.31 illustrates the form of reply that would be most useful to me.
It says 2.29
